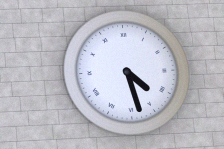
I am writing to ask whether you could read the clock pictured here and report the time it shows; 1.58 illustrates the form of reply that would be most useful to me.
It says 4.28
